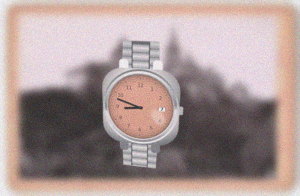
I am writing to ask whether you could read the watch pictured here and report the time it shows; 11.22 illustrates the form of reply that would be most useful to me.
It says 8.48
